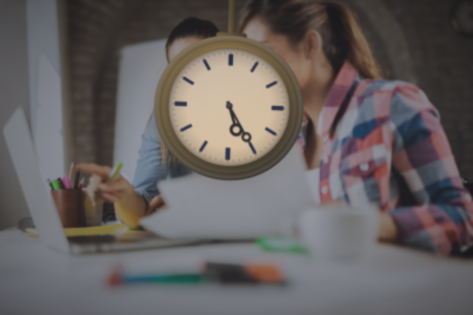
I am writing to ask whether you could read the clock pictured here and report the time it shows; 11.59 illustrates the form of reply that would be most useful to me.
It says 5.25
